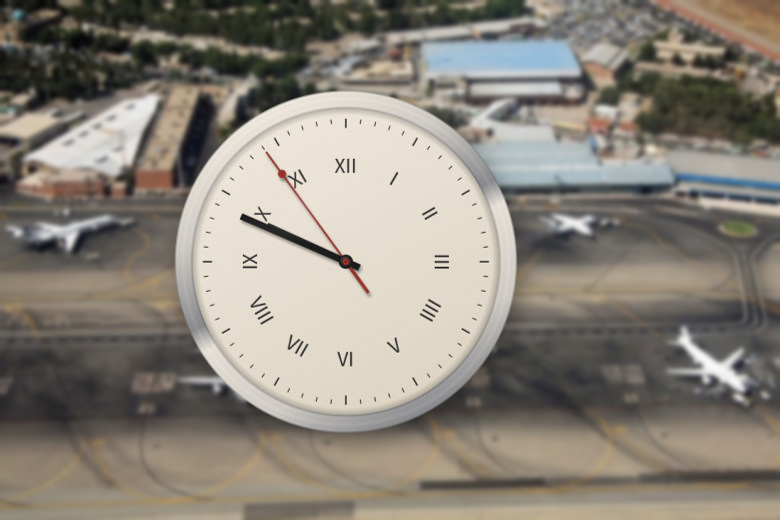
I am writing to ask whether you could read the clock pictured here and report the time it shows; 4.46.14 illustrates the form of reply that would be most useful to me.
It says 9.48.54
